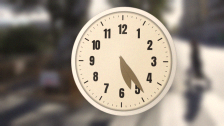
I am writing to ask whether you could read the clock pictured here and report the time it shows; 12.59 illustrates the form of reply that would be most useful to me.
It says 5.24
